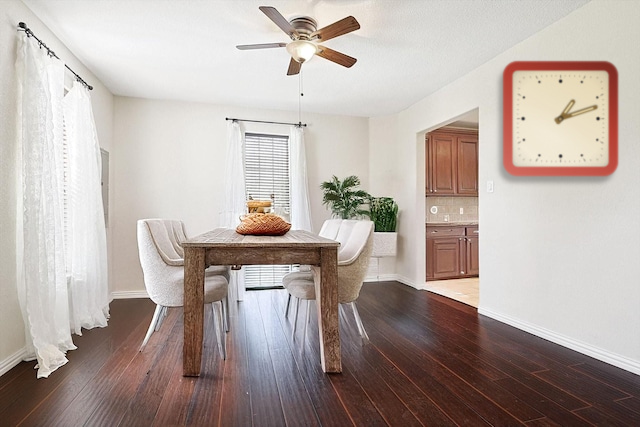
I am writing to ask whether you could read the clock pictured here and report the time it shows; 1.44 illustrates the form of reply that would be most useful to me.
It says 1.12
